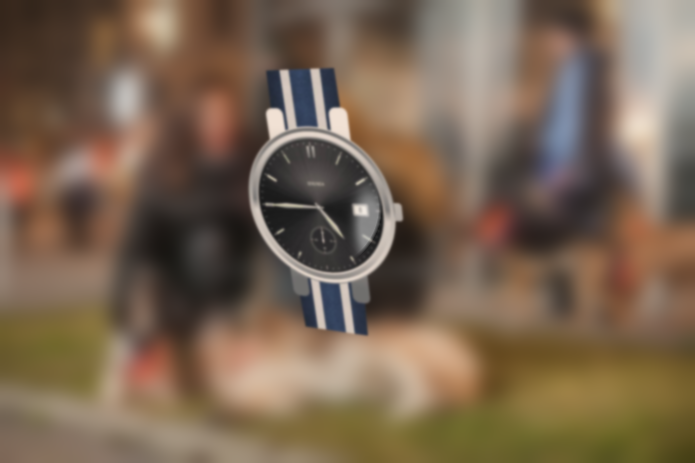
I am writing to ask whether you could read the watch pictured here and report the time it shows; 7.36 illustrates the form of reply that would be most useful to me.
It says 4.45
